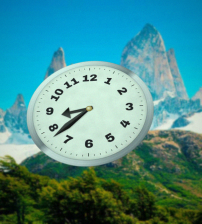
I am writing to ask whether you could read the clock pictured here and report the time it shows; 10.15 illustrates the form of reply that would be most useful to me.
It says 8.38
